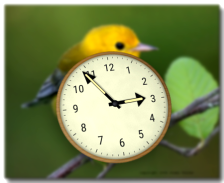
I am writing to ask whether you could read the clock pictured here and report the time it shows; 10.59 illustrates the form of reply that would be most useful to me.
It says 2.54
